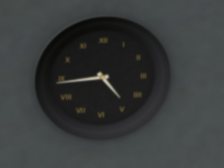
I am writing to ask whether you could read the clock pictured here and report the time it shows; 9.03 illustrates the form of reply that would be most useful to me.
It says 4.44
